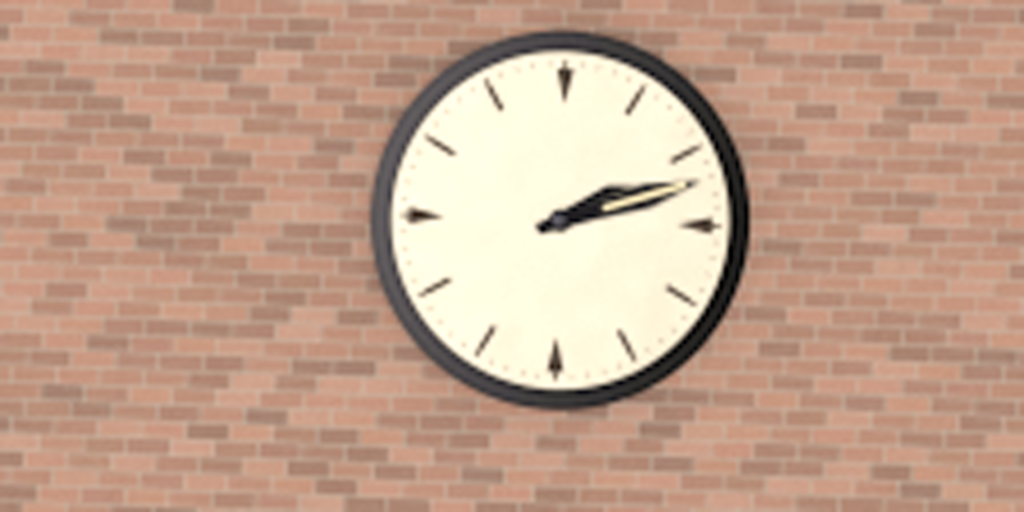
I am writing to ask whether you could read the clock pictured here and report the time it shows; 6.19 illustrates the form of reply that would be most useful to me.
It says 2.12
